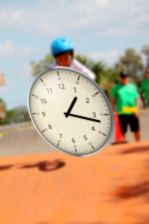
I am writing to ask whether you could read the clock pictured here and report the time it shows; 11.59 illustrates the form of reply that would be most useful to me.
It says 1.17
